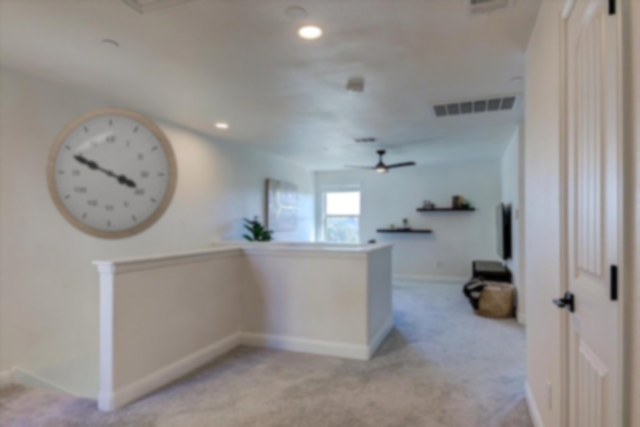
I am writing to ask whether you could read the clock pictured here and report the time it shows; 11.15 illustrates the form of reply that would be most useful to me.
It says 3.49
